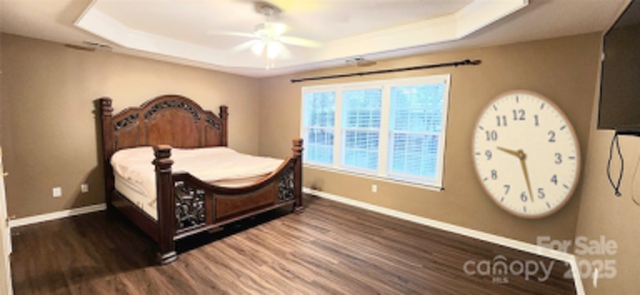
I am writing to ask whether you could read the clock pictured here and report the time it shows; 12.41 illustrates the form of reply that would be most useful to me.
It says 9.28
